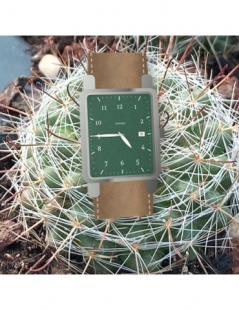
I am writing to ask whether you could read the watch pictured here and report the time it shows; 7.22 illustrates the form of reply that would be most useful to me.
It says 4.45
